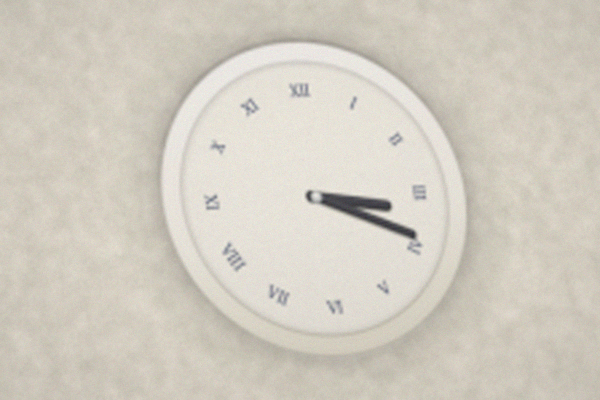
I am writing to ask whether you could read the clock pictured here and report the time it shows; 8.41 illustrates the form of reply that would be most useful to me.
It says 3.19
